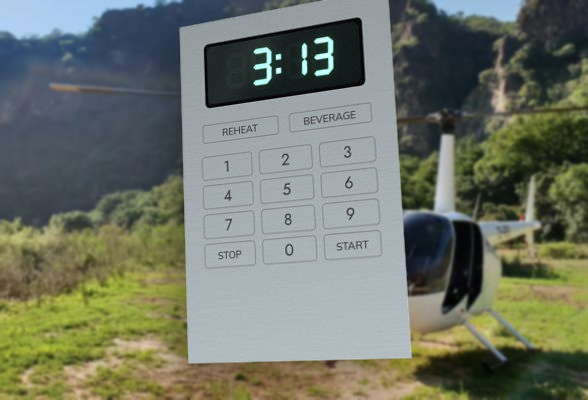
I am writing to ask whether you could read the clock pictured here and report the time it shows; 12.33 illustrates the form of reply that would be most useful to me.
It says 3.13
